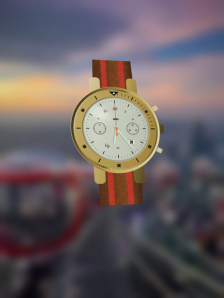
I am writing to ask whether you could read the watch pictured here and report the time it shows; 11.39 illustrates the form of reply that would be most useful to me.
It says 6.24
